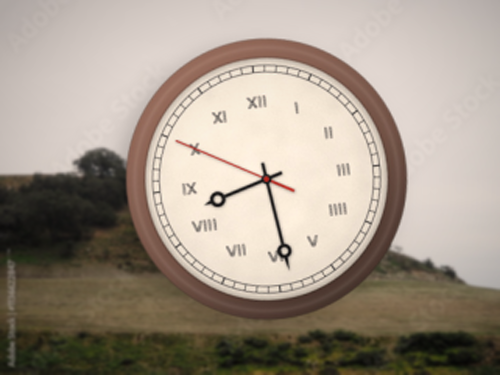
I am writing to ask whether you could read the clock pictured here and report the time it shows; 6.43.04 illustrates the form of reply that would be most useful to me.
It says 8.28.50
